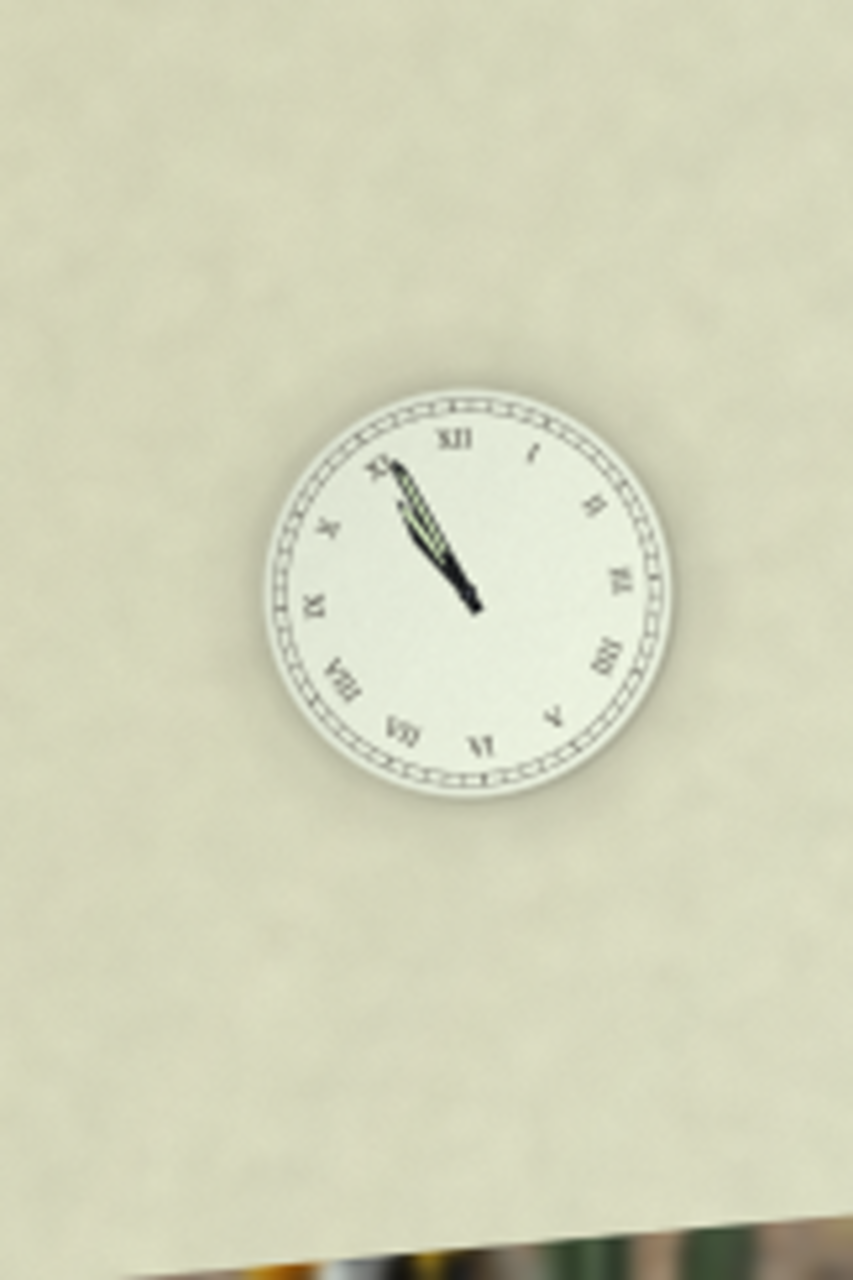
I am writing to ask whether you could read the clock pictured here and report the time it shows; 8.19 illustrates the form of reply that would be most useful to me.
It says 10.56
